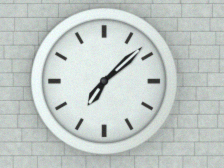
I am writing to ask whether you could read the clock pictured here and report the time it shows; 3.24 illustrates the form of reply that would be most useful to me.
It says 7.08
